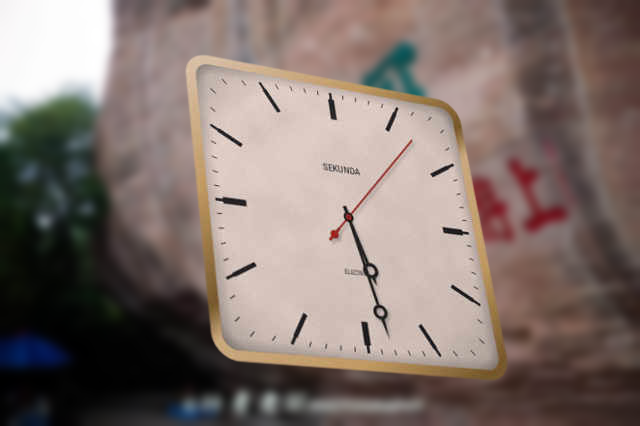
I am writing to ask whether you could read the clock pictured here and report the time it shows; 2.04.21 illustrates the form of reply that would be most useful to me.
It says 5.28.07
